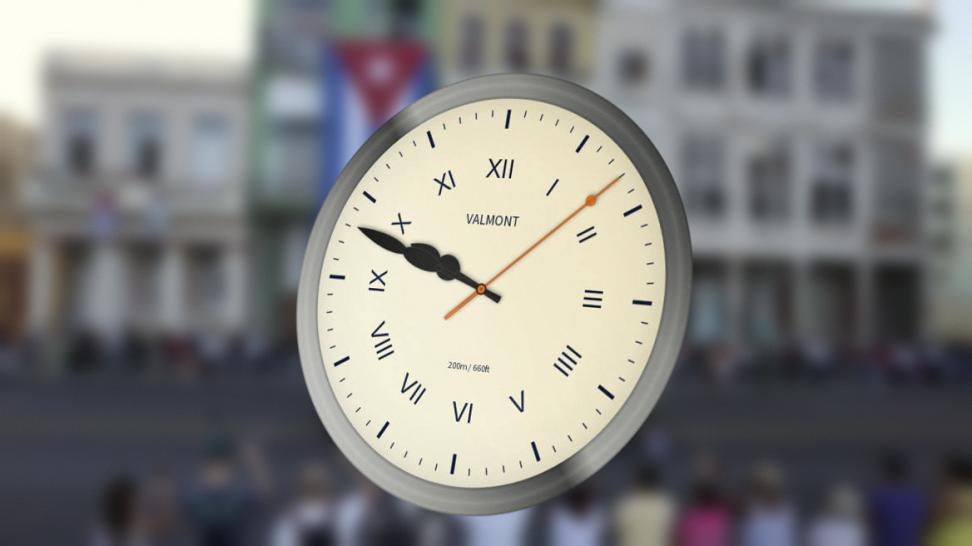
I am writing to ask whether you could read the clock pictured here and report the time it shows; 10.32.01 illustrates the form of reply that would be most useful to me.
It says 9.48.08
